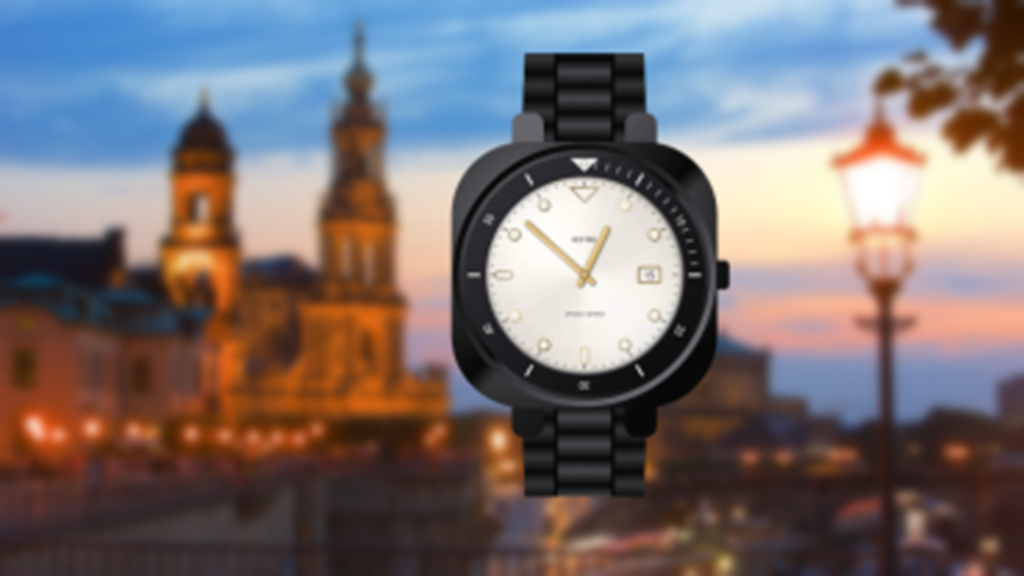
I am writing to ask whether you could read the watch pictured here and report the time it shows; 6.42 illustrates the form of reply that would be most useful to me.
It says 12.52
